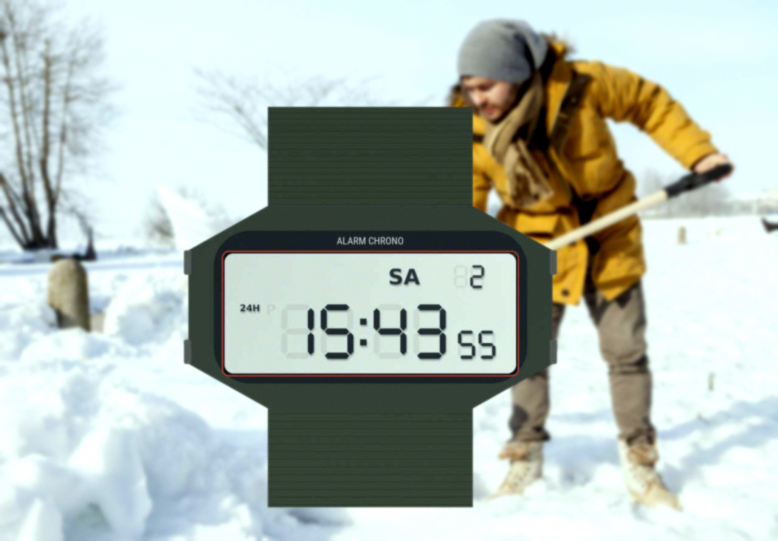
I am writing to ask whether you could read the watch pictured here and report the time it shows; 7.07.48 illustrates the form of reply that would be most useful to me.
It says 15.43.55
